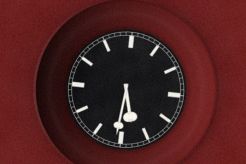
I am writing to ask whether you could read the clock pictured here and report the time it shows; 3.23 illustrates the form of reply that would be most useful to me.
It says 5.31
